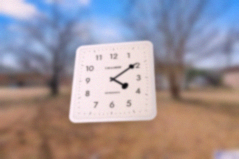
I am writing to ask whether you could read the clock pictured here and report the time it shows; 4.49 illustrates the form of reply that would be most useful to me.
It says 4.09
